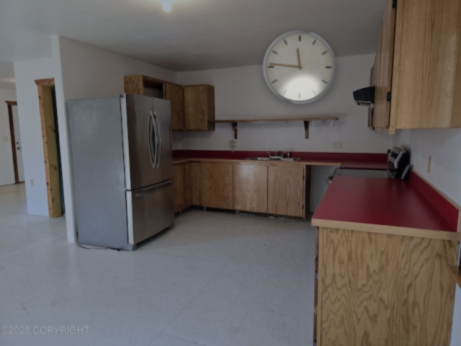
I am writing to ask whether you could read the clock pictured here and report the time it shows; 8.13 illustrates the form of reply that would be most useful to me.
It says 11.46
